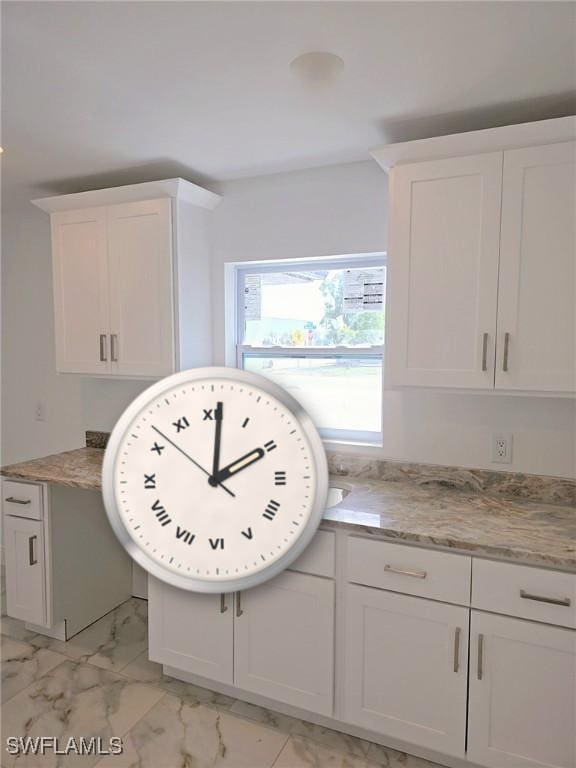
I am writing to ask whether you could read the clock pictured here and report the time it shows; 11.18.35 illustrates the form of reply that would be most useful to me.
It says 2.00.52
